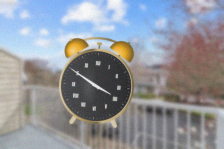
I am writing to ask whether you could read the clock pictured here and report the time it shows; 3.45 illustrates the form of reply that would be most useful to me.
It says 3.50
